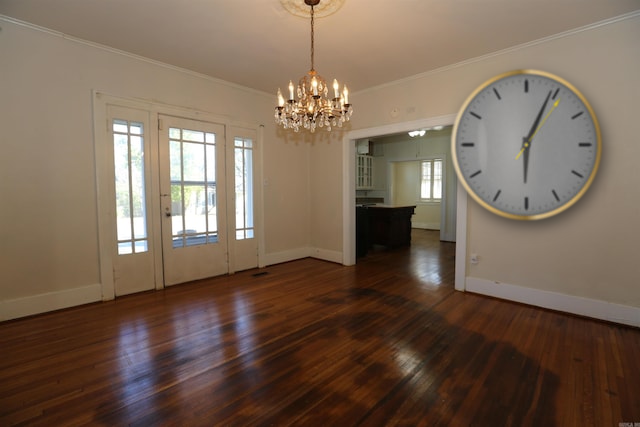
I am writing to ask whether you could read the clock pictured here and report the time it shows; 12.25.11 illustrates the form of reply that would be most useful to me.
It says 6.04.06
